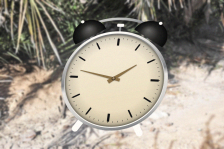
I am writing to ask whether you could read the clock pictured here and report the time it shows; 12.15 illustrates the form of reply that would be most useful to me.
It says 1.47
